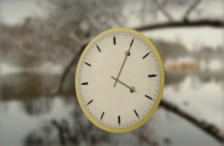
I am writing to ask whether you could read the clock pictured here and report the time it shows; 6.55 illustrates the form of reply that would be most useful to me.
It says 4.05
